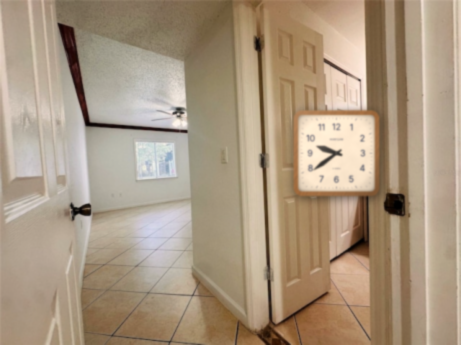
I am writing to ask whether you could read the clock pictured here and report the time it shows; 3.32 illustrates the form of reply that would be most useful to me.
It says 9.39
